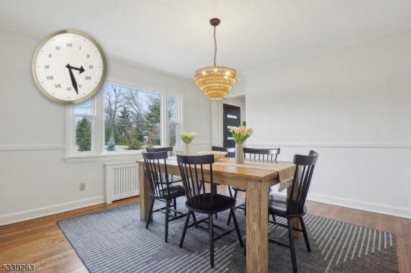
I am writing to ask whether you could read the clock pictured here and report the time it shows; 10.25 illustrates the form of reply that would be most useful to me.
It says 3.27
